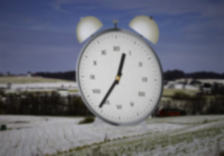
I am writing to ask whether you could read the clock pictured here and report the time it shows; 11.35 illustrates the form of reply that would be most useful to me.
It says 12.36
